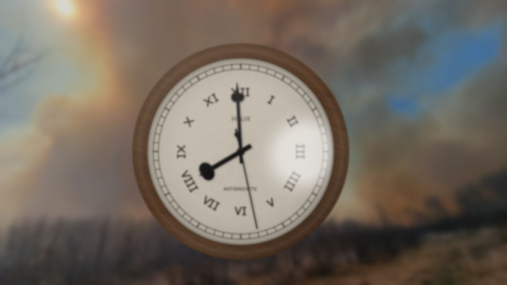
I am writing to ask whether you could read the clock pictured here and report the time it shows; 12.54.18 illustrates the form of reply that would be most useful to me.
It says 7.59.28
